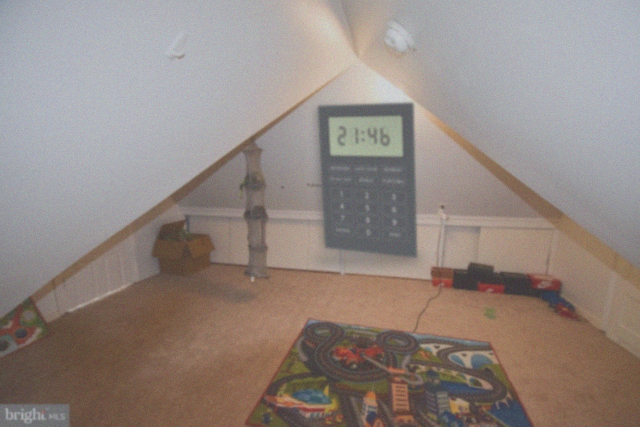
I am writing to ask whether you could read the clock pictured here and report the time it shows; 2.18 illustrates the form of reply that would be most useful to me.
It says 21.46
